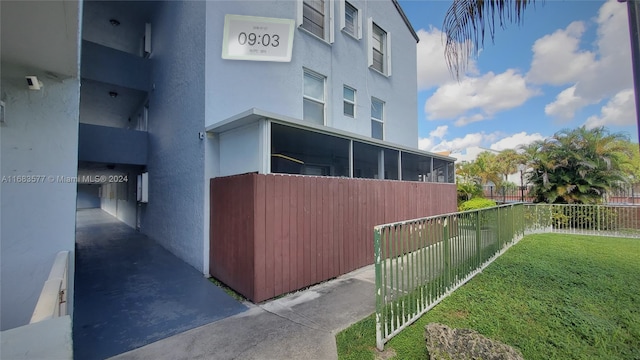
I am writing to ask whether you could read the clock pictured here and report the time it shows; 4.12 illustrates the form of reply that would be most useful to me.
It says 9.03
